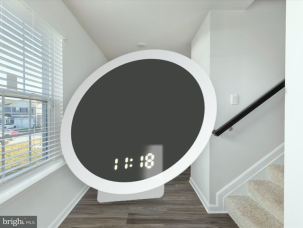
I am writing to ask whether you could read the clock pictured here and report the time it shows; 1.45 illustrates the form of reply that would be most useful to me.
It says 11.18
